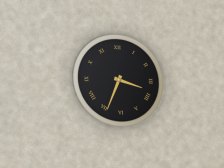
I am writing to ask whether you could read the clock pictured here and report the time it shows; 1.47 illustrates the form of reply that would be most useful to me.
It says 3.34
